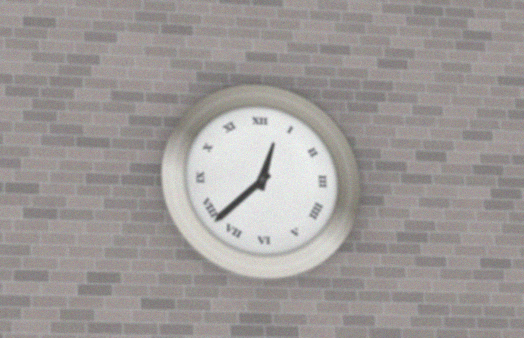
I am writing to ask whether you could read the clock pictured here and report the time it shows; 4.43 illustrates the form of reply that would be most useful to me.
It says 12.38
